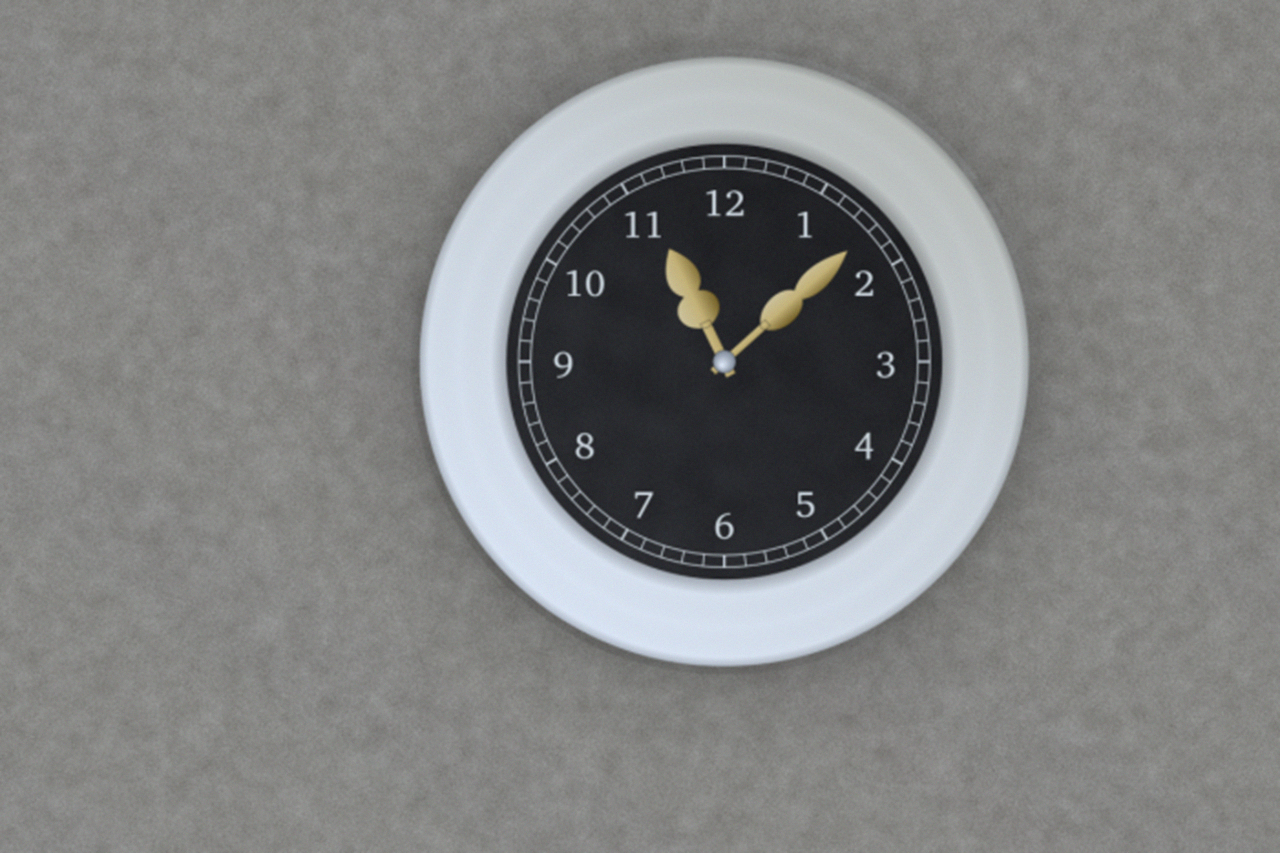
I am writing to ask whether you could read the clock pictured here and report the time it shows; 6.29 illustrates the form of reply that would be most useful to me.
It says 11.08
